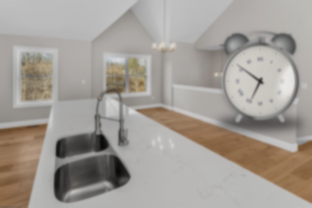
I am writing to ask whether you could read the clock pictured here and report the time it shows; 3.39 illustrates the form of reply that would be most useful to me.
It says 6.51
